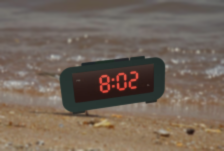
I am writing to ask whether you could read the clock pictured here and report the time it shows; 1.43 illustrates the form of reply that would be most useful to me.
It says 8.02
